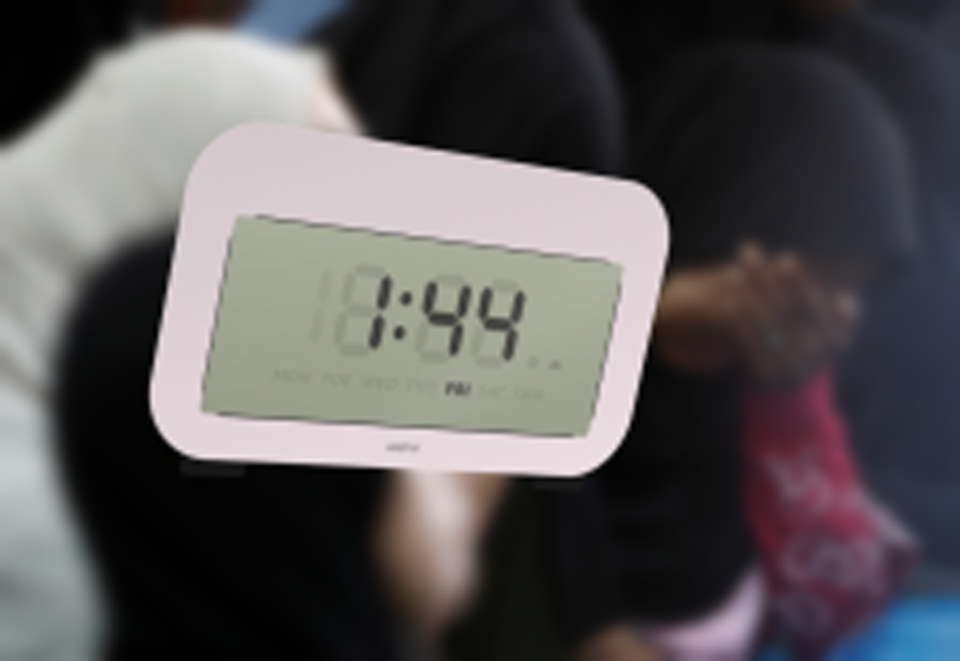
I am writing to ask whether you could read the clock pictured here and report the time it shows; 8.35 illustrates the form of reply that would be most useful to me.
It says 1.44
